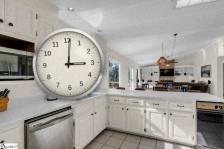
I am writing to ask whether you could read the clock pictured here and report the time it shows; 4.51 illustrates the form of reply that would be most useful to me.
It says 3.01
